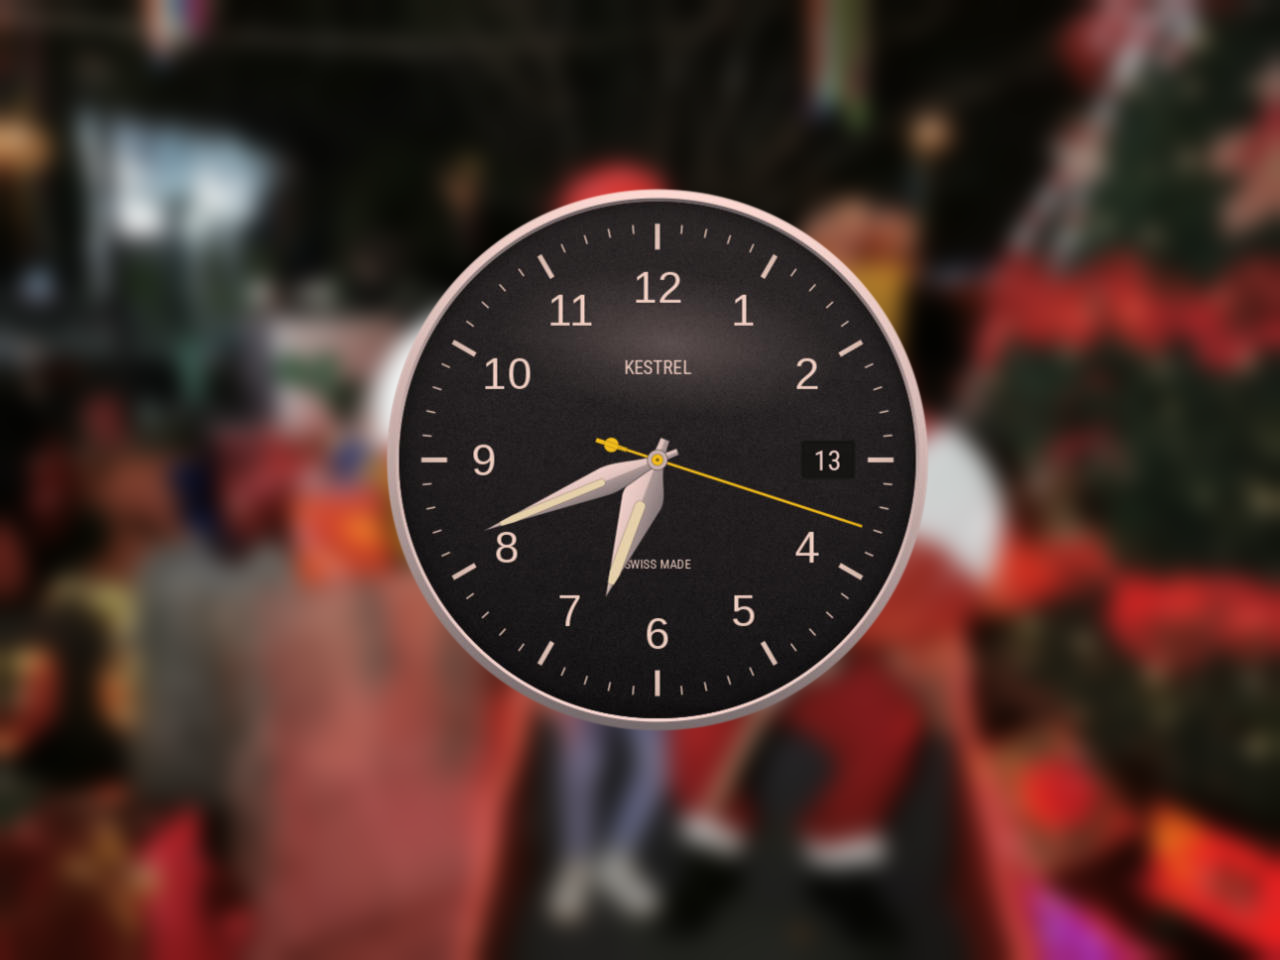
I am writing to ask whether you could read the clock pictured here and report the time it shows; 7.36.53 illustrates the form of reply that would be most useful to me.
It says 6.41.18
